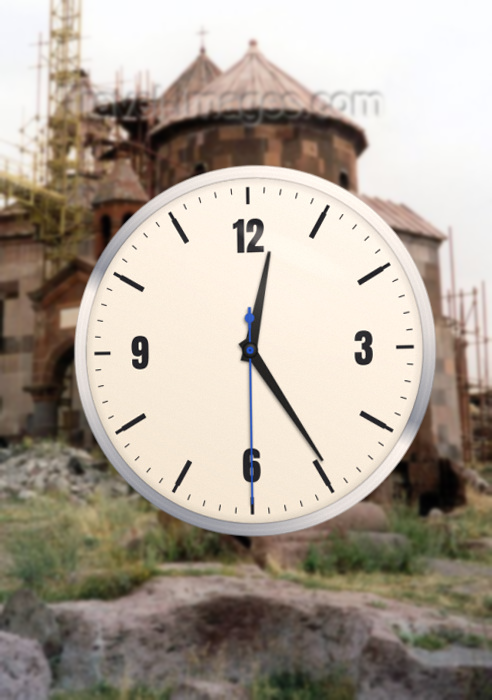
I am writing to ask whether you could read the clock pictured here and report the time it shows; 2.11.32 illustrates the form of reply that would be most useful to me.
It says 12.24.30
